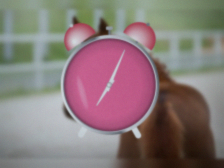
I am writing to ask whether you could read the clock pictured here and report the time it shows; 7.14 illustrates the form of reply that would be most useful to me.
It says 7.04
